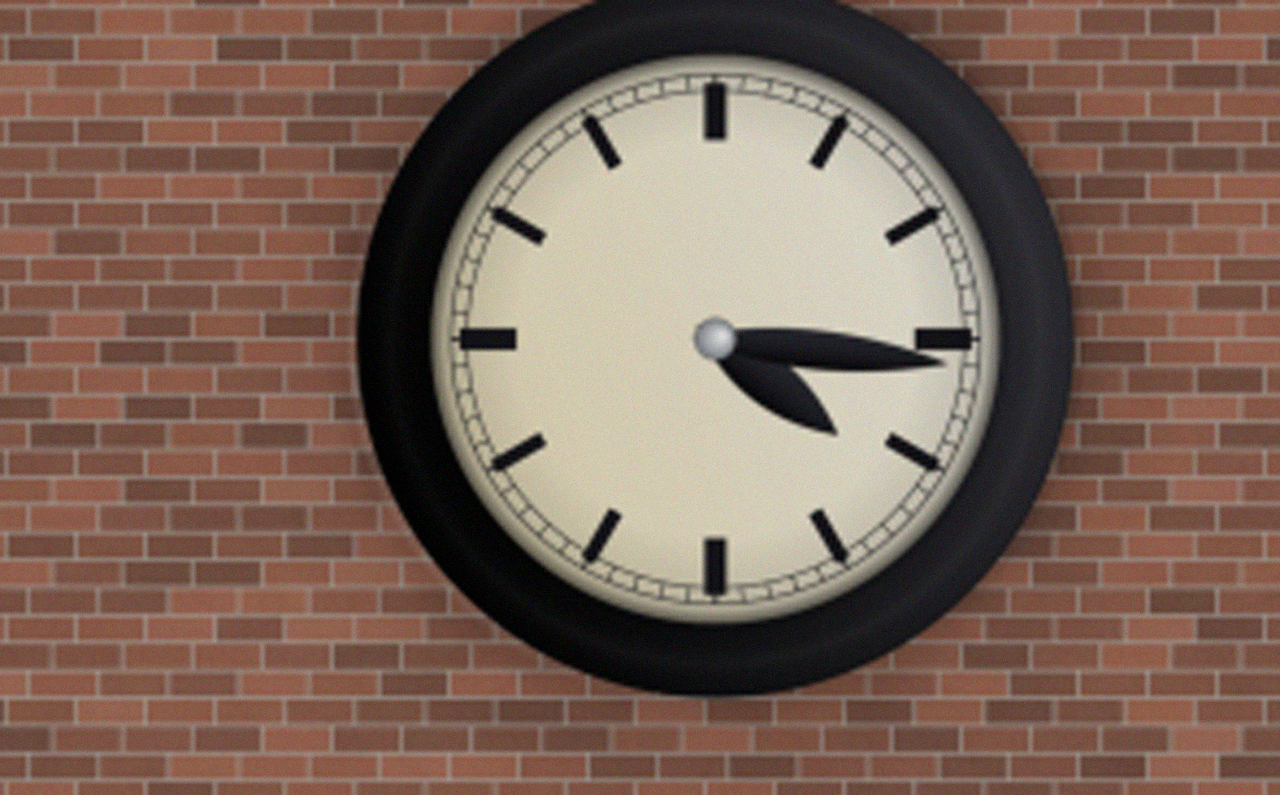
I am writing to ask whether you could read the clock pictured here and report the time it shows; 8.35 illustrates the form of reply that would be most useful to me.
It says 4.16
